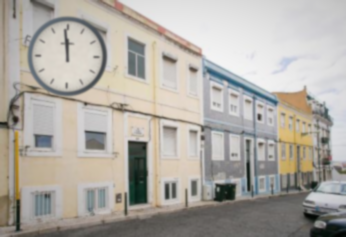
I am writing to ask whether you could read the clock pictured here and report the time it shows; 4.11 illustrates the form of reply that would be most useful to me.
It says 11.59
